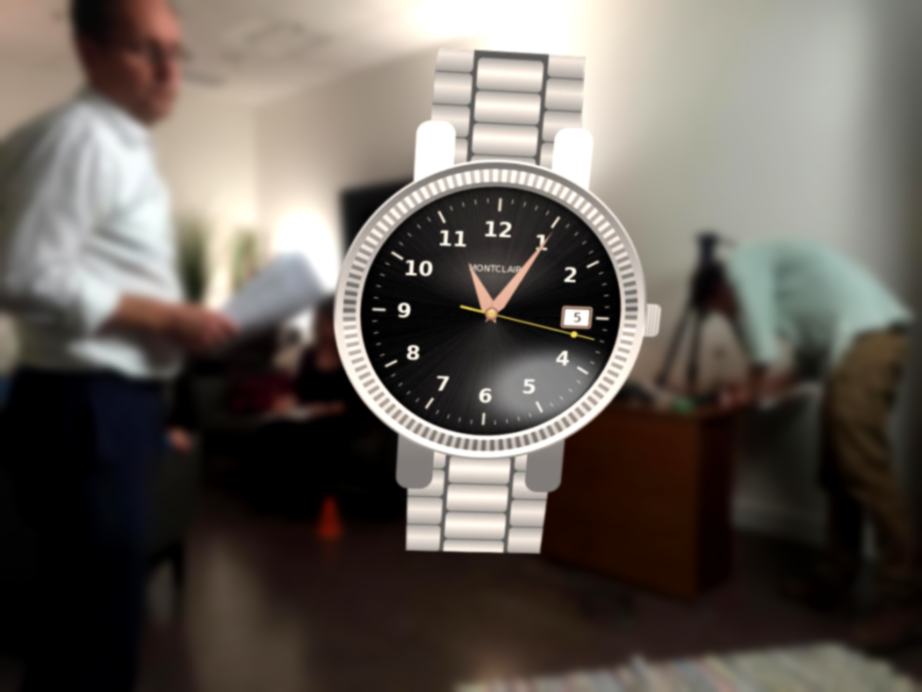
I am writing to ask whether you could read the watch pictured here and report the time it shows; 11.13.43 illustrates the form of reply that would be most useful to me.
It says 11.05.17
